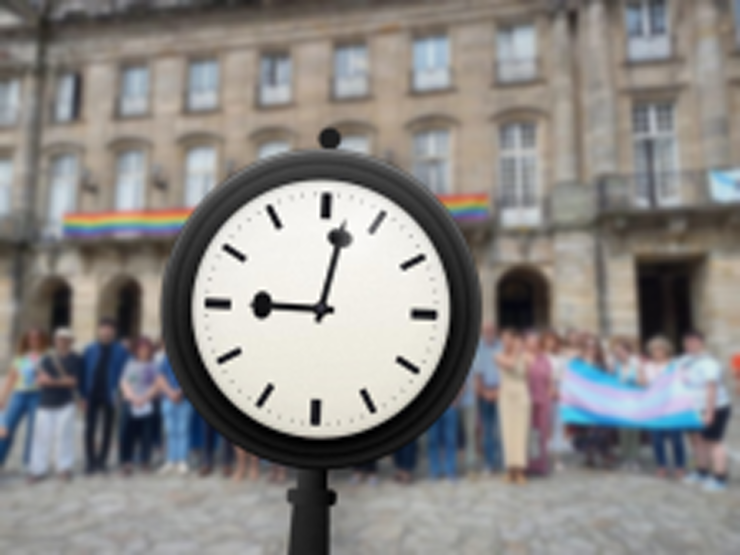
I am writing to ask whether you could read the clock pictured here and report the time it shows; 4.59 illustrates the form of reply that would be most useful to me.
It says 9.02
